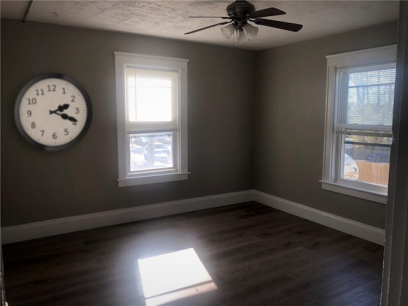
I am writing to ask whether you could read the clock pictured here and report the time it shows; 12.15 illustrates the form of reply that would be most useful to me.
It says 2.19
